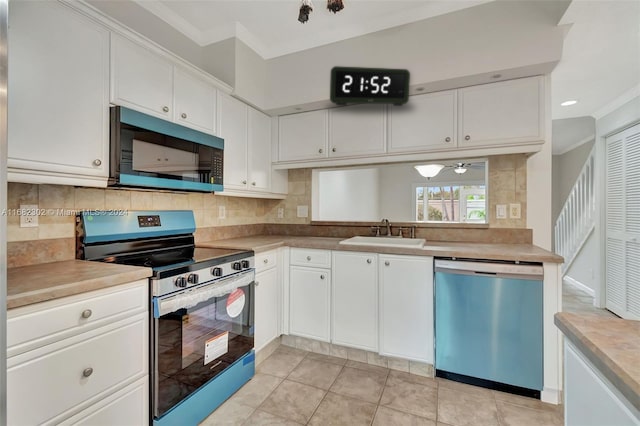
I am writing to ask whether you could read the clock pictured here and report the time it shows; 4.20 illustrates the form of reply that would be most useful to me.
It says 21.52
